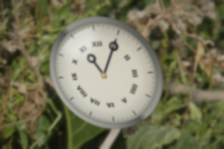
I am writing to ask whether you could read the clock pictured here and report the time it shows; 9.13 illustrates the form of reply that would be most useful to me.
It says 11.05
